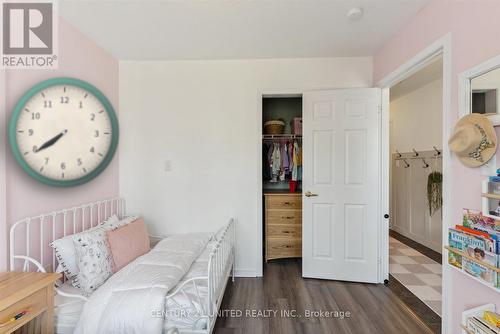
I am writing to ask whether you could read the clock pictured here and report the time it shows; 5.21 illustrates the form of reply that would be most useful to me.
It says 7.39
